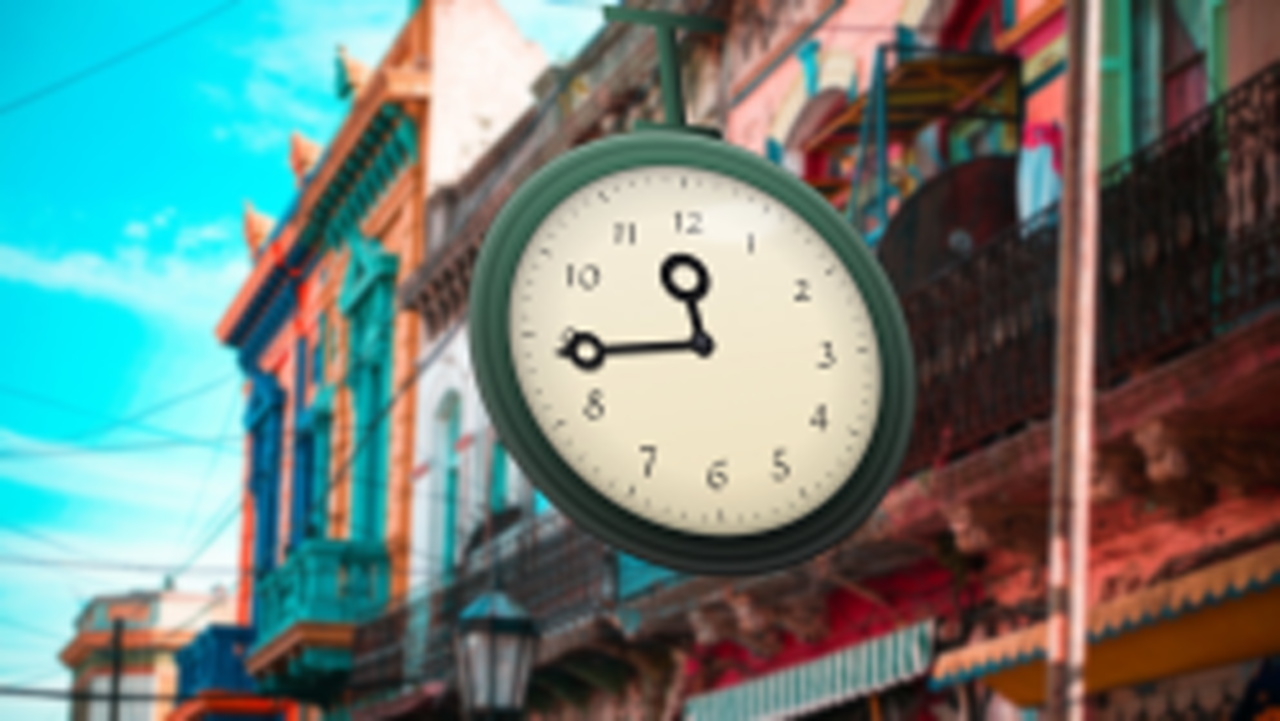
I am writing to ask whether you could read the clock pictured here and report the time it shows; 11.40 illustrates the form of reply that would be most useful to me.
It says 11.44
